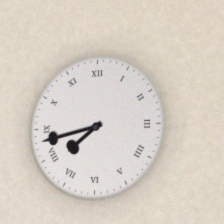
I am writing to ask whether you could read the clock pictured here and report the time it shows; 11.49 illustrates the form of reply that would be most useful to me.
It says 7.43
